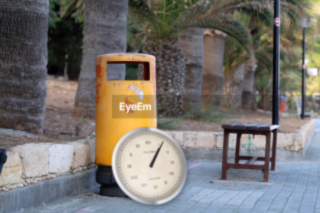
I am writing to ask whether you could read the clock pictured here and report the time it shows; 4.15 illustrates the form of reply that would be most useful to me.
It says 1.06
